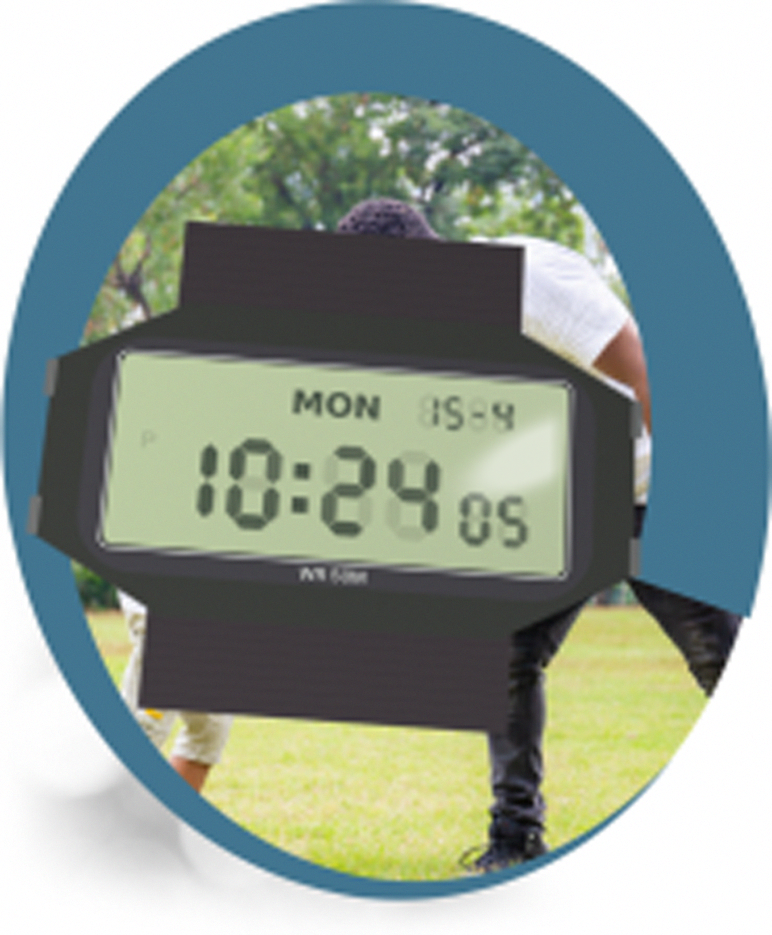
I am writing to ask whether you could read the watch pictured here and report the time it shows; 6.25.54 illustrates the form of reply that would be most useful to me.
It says 10.24.05
